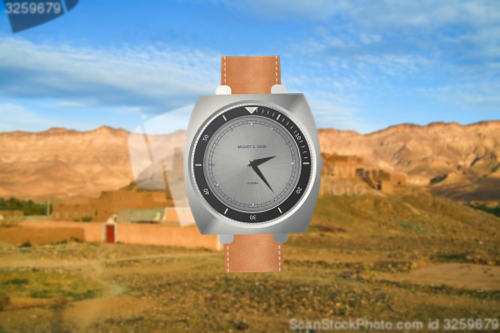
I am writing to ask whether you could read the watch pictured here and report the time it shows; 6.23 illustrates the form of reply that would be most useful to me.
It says 2.24
